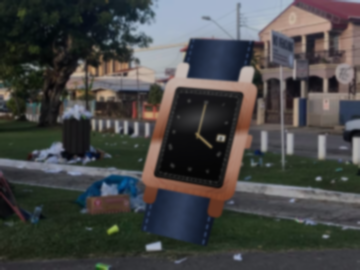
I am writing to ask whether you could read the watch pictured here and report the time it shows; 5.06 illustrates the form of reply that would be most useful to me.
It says 4.00
